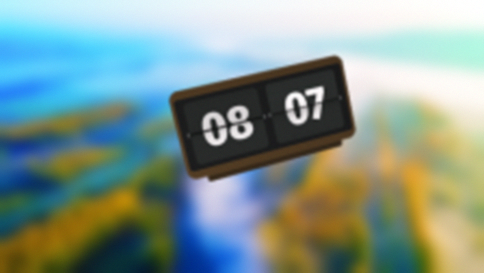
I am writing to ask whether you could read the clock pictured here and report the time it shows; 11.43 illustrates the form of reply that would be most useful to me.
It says 8.07
